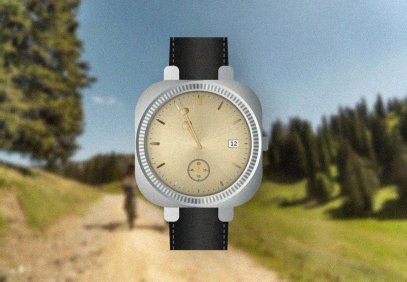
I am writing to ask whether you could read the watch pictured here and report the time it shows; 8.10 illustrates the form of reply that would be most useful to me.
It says 10.56
